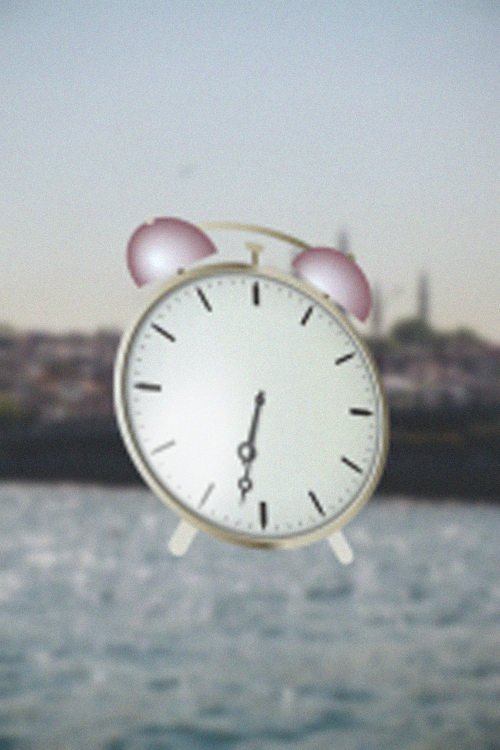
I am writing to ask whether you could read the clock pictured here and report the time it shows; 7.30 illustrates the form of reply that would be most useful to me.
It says 6.32
